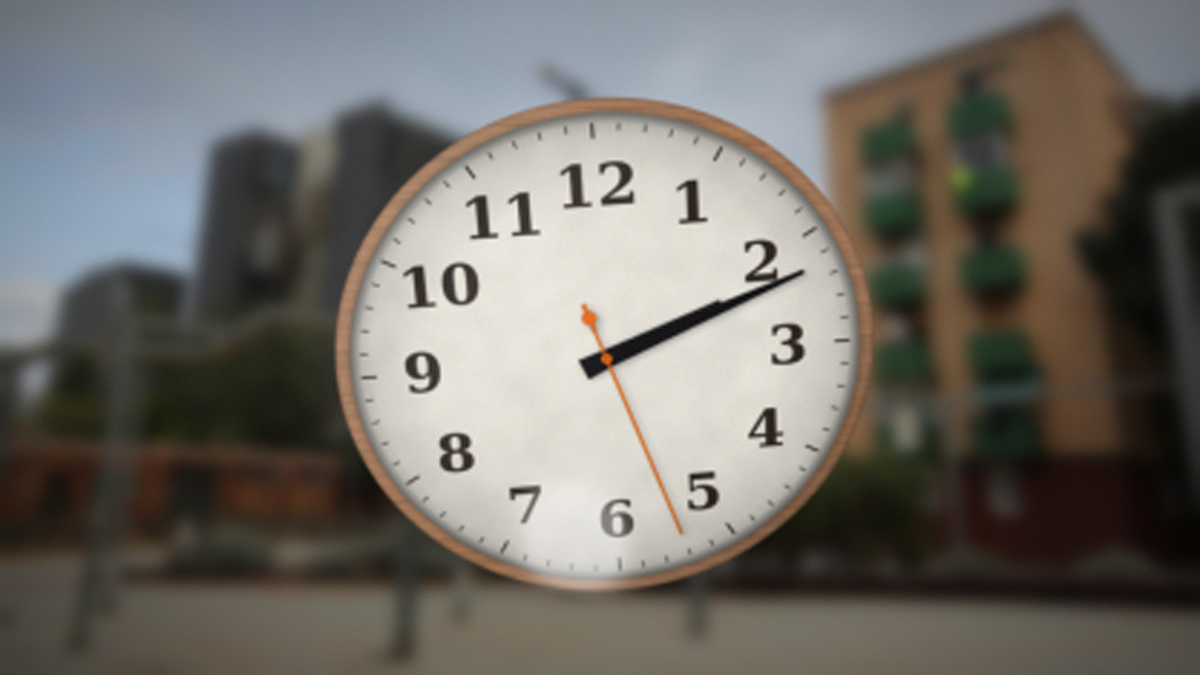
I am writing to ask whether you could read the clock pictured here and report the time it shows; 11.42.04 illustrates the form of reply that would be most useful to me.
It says 2.11.27
